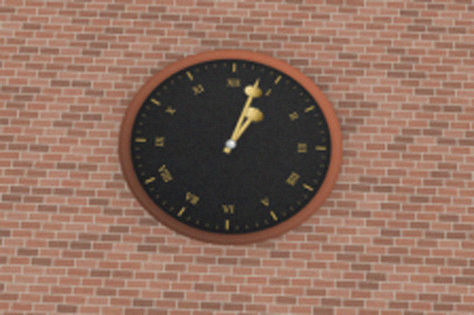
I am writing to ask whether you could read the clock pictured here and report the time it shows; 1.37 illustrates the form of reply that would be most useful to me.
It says 1.03
